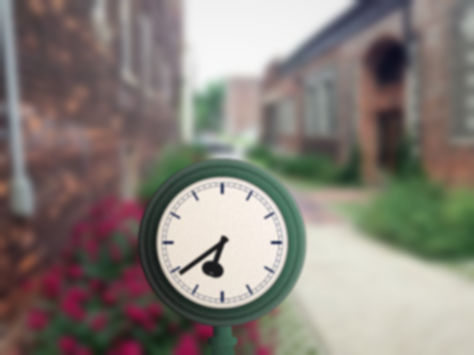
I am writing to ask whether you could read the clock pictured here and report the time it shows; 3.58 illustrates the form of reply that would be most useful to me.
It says 6.39
